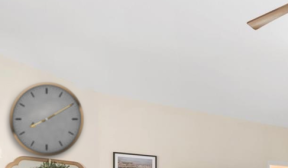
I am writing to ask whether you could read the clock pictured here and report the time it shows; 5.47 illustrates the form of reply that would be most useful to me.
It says 8.10
